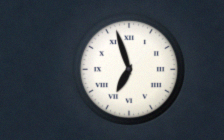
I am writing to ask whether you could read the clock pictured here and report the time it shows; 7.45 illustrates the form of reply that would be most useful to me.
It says 6.57
